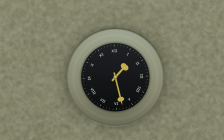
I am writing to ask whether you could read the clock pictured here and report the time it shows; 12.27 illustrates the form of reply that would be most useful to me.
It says 1.28
